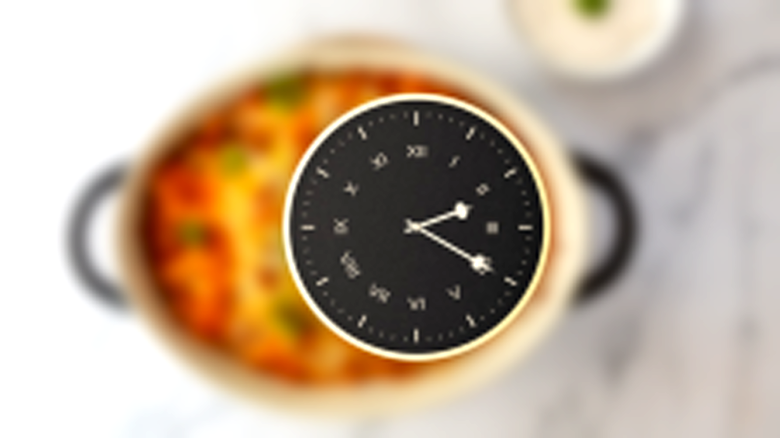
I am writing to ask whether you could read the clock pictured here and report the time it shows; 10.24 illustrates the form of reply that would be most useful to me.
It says 2.20
